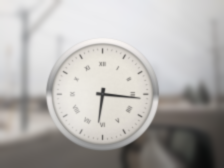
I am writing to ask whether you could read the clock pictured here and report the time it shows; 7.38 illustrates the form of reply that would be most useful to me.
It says 6.16
